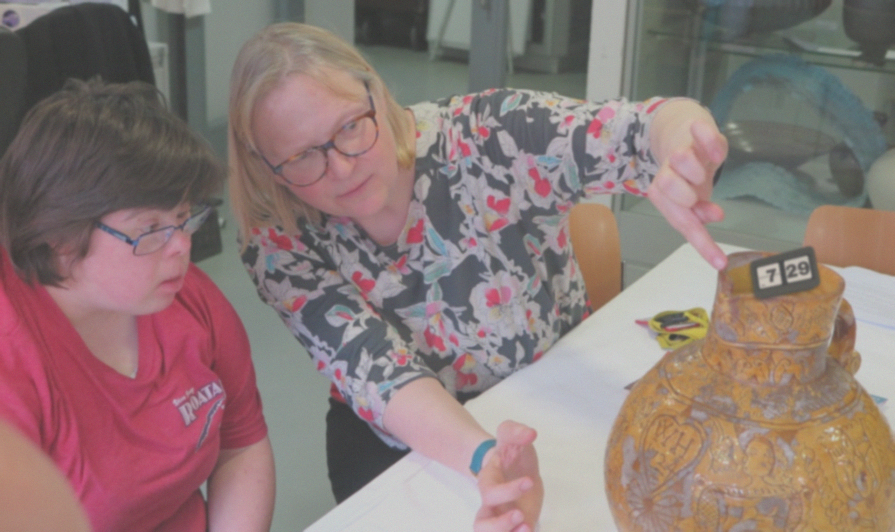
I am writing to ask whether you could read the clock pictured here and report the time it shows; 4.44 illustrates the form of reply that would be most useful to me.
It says 7.29
